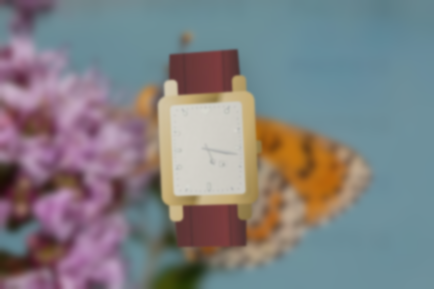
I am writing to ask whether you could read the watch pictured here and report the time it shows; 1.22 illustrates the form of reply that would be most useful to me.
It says 5.17
